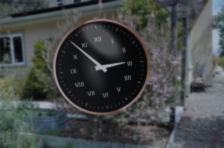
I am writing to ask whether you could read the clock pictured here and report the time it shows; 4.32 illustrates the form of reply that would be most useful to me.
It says 2.53
